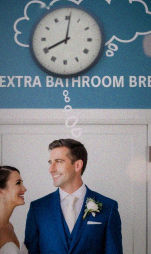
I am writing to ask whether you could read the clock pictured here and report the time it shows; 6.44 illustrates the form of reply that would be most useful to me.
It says 8.01
